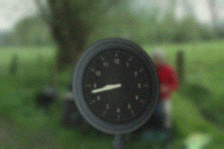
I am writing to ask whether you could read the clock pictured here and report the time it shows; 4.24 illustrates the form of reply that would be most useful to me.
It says 8.43
